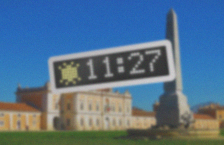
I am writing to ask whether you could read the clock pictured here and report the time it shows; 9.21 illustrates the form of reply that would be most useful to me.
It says 11.27
